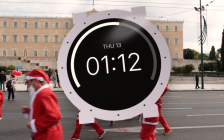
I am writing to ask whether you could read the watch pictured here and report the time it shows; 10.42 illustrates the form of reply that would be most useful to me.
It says 1.12
